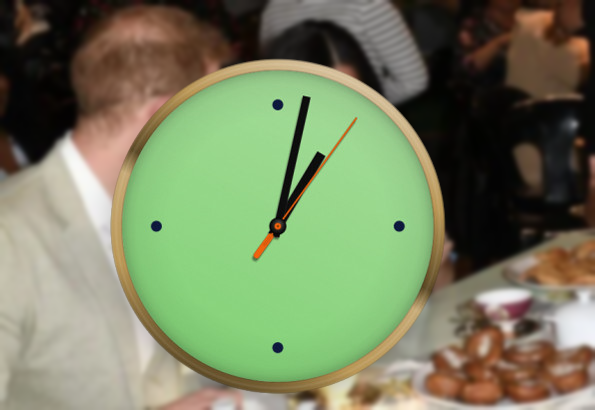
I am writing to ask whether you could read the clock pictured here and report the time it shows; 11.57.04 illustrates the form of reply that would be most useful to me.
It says 1.02.06
